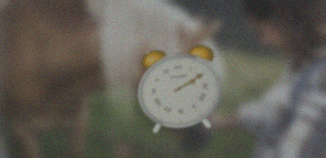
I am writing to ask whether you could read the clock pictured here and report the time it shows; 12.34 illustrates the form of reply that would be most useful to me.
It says 2.10
